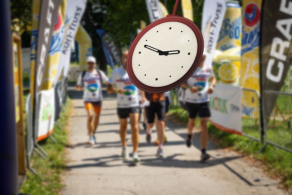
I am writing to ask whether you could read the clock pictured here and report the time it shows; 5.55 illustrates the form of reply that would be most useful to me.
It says 2.48
